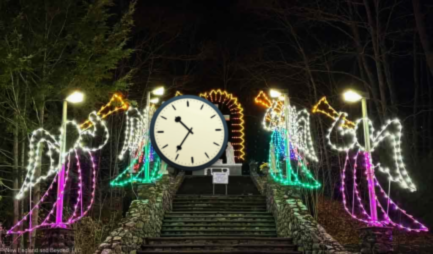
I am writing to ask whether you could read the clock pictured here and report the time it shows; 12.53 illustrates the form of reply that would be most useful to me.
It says 10.36
